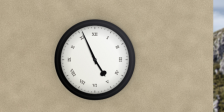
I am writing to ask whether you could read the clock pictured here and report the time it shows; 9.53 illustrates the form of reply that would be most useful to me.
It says 4.56
